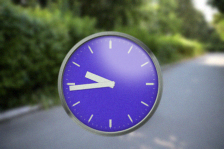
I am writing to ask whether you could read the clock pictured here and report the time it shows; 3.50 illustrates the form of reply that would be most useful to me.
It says 9.44
